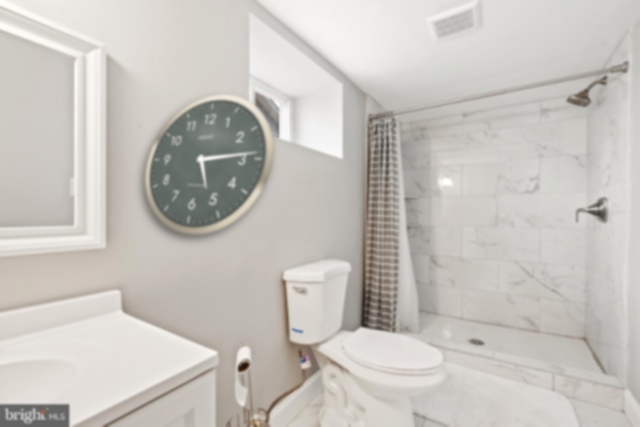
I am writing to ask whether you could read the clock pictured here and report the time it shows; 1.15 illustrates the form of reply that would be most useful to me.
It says 5.14
